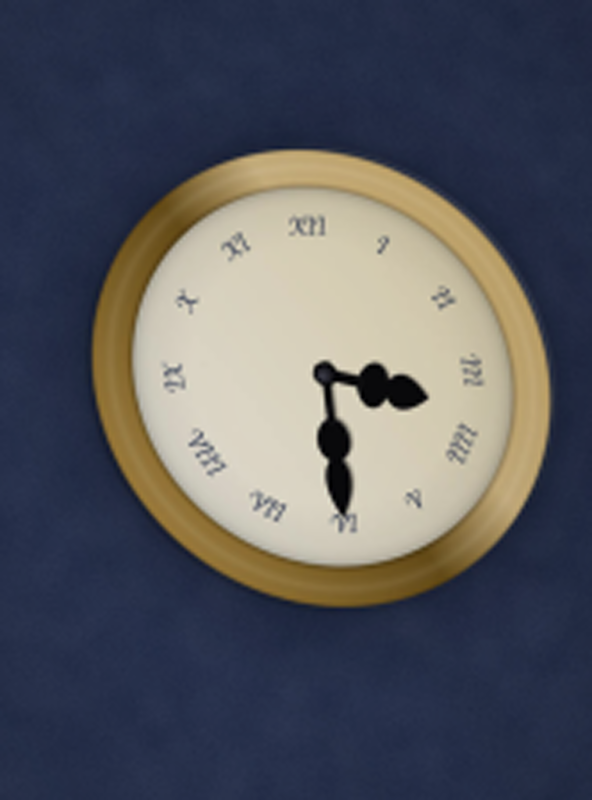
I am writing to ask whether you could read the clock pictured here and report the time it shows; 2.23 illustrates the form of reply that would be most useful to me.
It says 3.30
